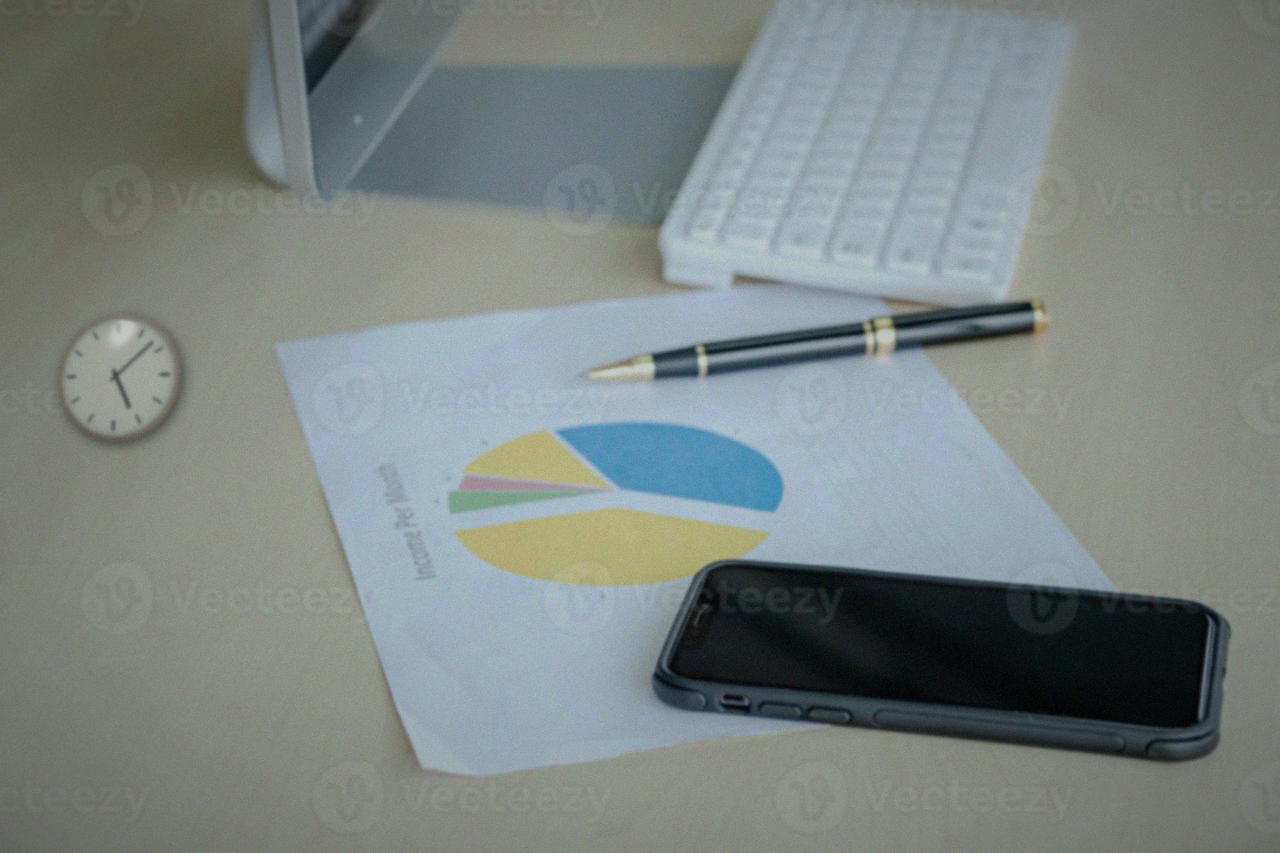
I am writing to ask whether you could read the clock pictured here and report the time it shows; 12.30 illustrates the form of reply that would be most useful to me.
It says 5.08
